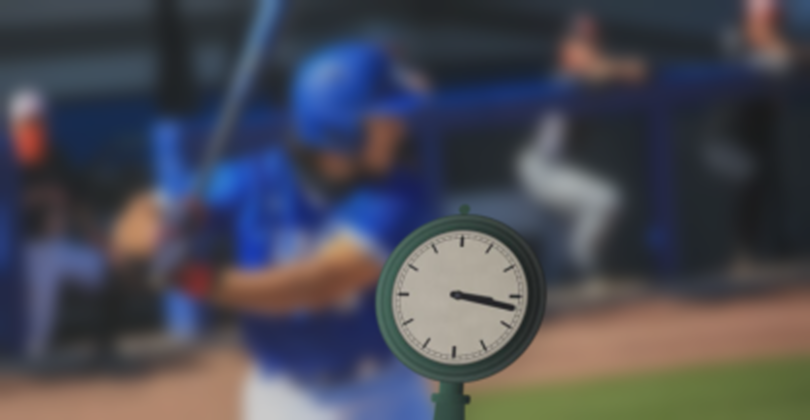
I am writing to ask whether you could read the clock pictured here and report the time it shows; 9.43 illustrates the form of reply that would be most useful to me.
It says 3.17
